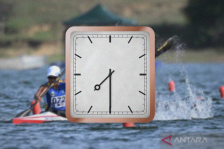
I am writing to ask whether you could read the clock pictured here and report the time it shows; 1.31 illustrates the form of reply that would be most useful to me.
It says 7.30
